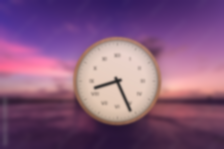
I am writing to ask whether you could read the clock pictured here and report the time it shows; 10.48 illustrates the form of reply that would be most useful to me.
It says 8.26
